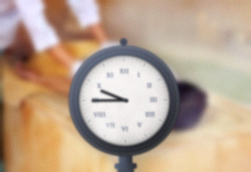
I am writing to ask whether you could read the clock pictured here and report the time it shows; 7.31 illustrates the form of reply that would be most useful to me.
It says 9.45
